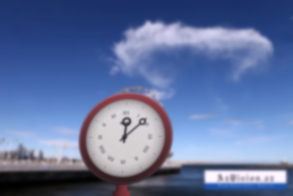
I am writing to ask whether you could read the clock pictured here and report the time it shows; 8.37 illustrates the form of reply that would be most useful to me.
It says 12.08
